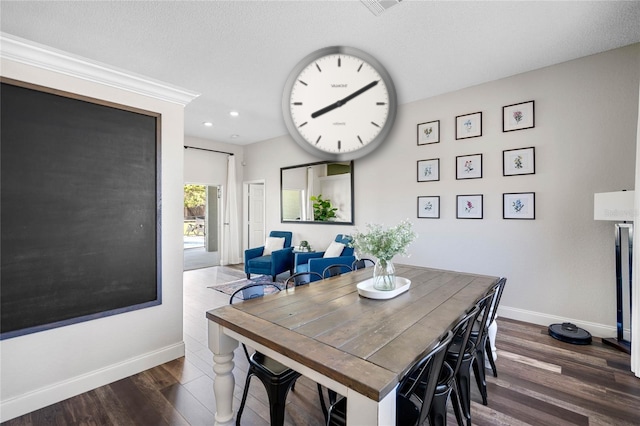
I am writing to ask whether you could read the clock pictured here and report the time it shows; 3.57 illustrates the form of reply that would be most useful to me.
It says 8.10
